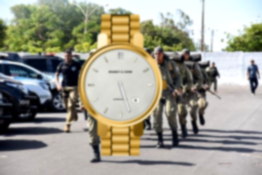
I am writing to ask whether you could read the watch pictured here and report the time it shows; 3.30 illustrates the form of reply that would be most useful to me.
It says 5.27
